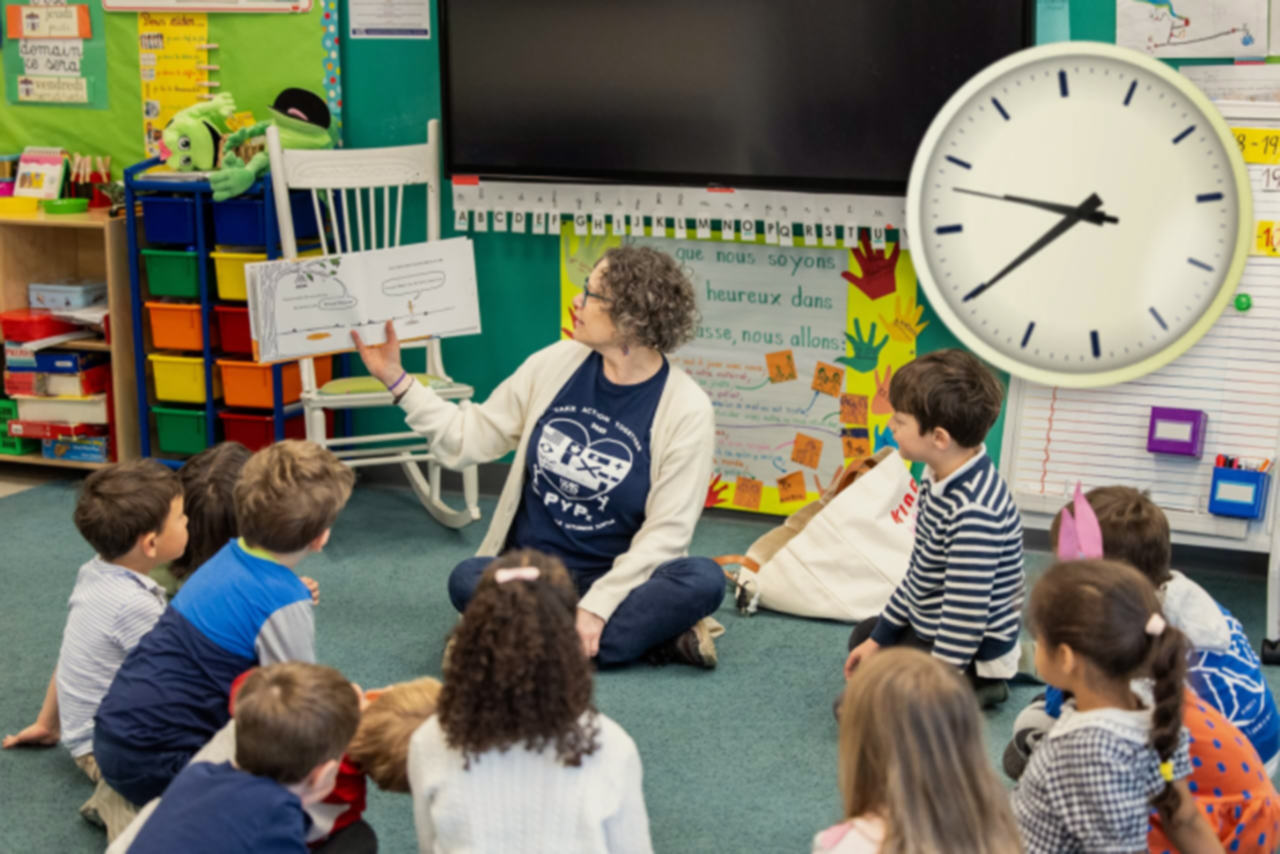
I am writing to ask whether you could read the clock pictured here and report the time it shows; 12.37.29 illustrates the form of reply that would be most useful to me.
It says 9.39.48
